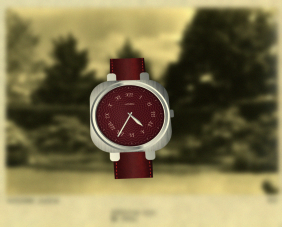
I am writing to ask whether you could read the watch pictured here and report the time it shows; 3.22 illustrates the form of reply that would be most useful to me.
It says 4.35
